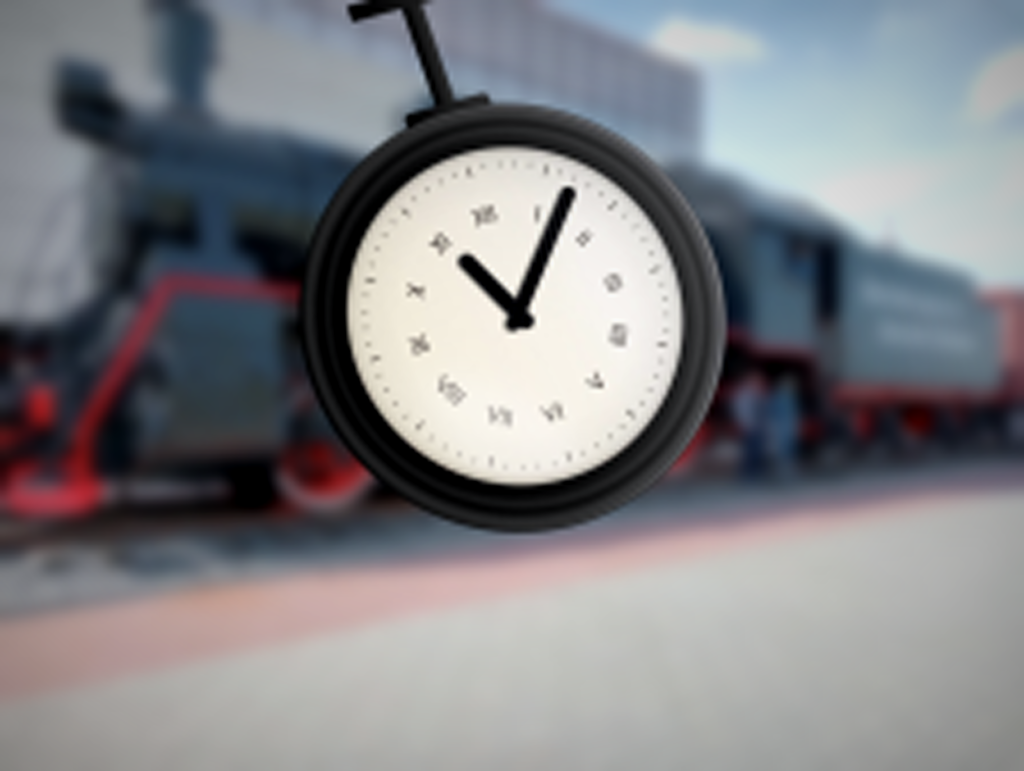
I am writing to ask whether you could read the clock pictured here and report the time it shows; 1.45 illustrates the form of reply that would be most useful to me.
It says 11.07
